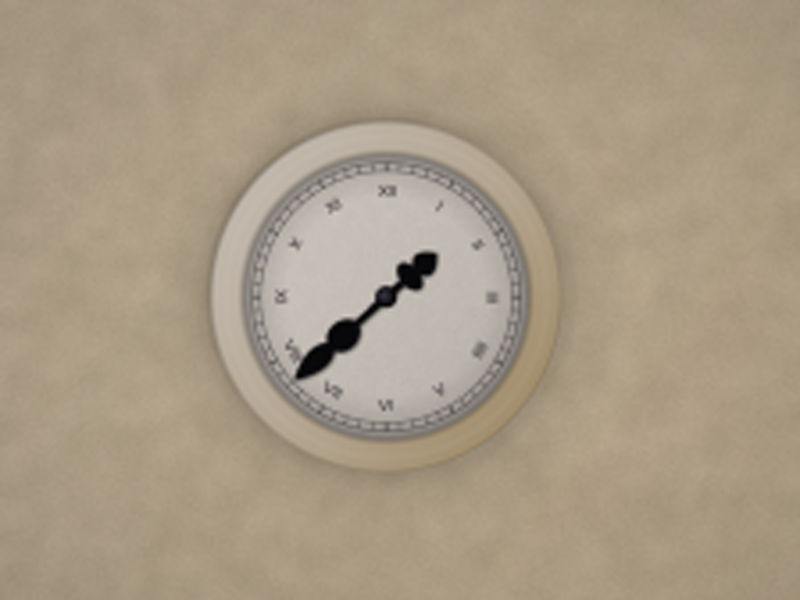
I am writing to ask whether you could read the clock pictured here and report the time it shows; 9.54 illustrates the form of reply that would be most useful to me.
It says 1.38
